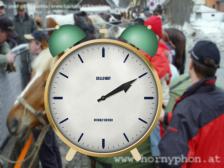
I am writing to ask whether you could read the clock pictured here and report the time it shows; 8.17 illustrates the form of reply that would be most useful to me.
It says 2.10
